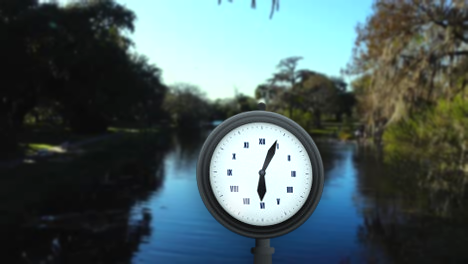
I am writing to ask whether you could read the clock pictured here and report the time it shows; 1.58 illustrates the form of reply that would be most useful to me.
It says 6.04
